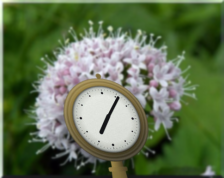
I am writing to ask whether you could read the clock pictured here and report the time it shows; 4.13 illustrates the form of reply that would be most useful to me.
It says 7.06
